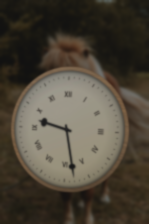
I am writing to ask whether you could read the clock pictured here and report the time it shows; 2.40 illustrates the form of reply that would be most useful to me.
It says 9.28
